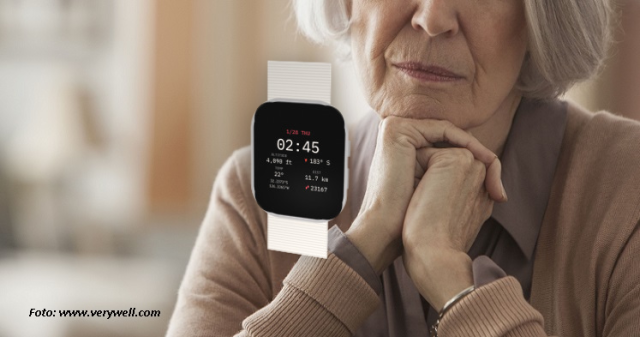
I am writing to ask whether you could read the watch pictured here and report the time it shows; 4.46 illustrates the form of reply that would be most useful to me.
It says 2.45
